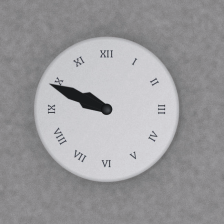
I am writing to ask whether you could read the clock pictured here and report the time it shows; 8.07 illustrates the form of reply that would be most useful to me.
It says 9.49
